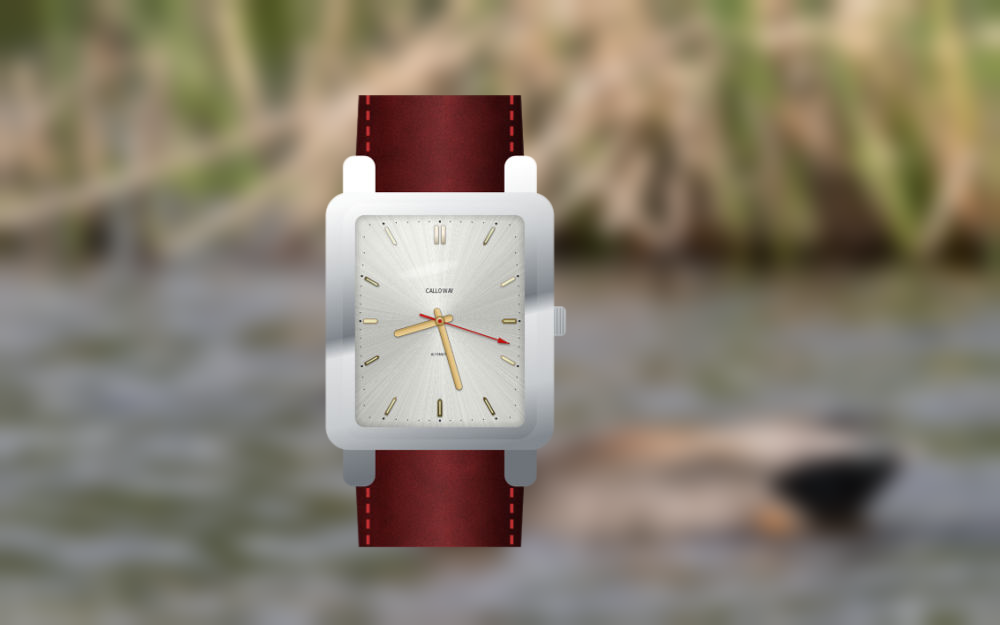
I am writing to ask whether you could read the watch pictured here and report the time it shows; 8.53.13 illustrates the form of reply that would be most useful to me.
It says 8.27.18
